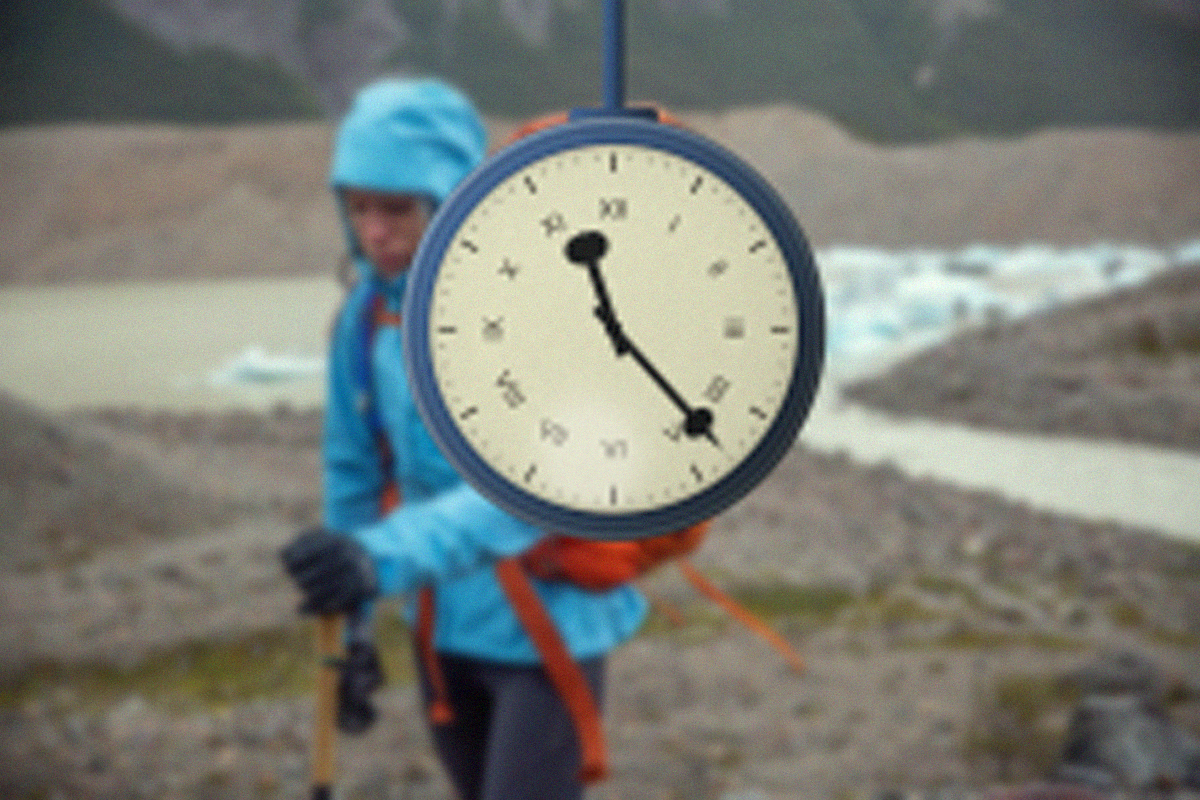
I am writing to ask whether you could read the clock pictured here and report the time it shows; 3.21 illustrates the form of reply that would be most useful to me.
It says 11.23
